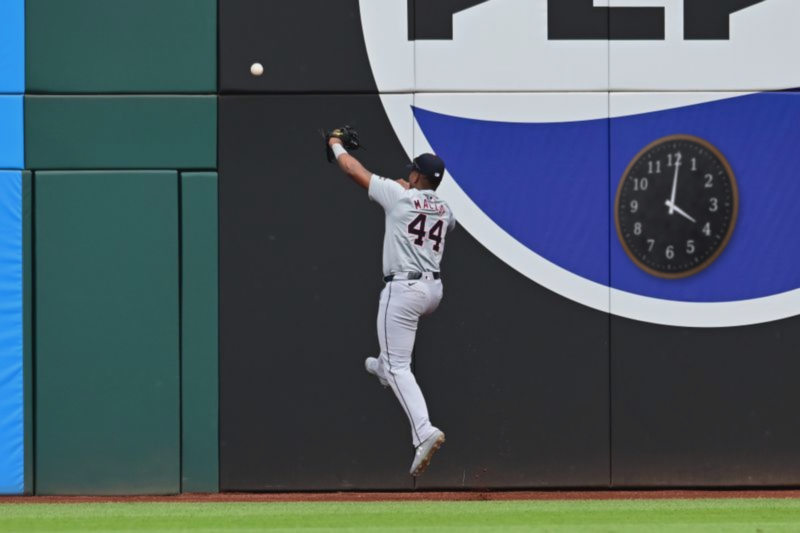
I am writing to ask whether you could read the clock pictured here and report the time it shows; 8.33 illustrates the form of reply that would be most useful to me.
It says 4.01
